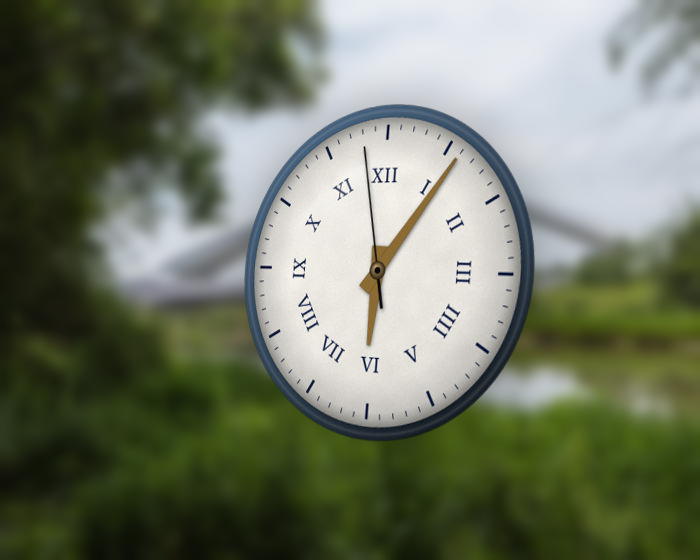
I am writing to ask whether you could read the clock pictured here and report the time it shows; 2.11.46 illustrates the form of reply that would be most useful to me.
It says 6.05.58
